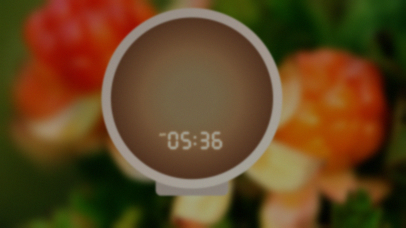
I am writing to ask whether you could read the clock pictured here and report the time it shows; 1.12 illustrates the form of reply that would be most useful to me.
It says 5.36
